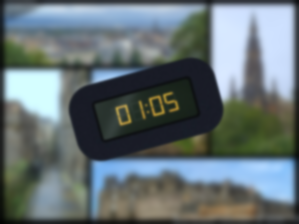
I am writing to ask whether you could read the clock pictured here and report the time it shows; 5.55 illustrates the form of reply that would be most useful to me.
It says 1.05
